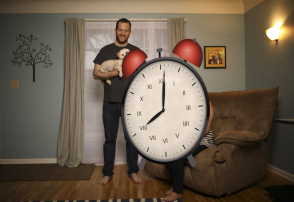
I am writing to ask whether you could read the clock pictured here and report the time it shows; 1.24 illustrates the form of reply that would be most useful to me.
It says 8.01
